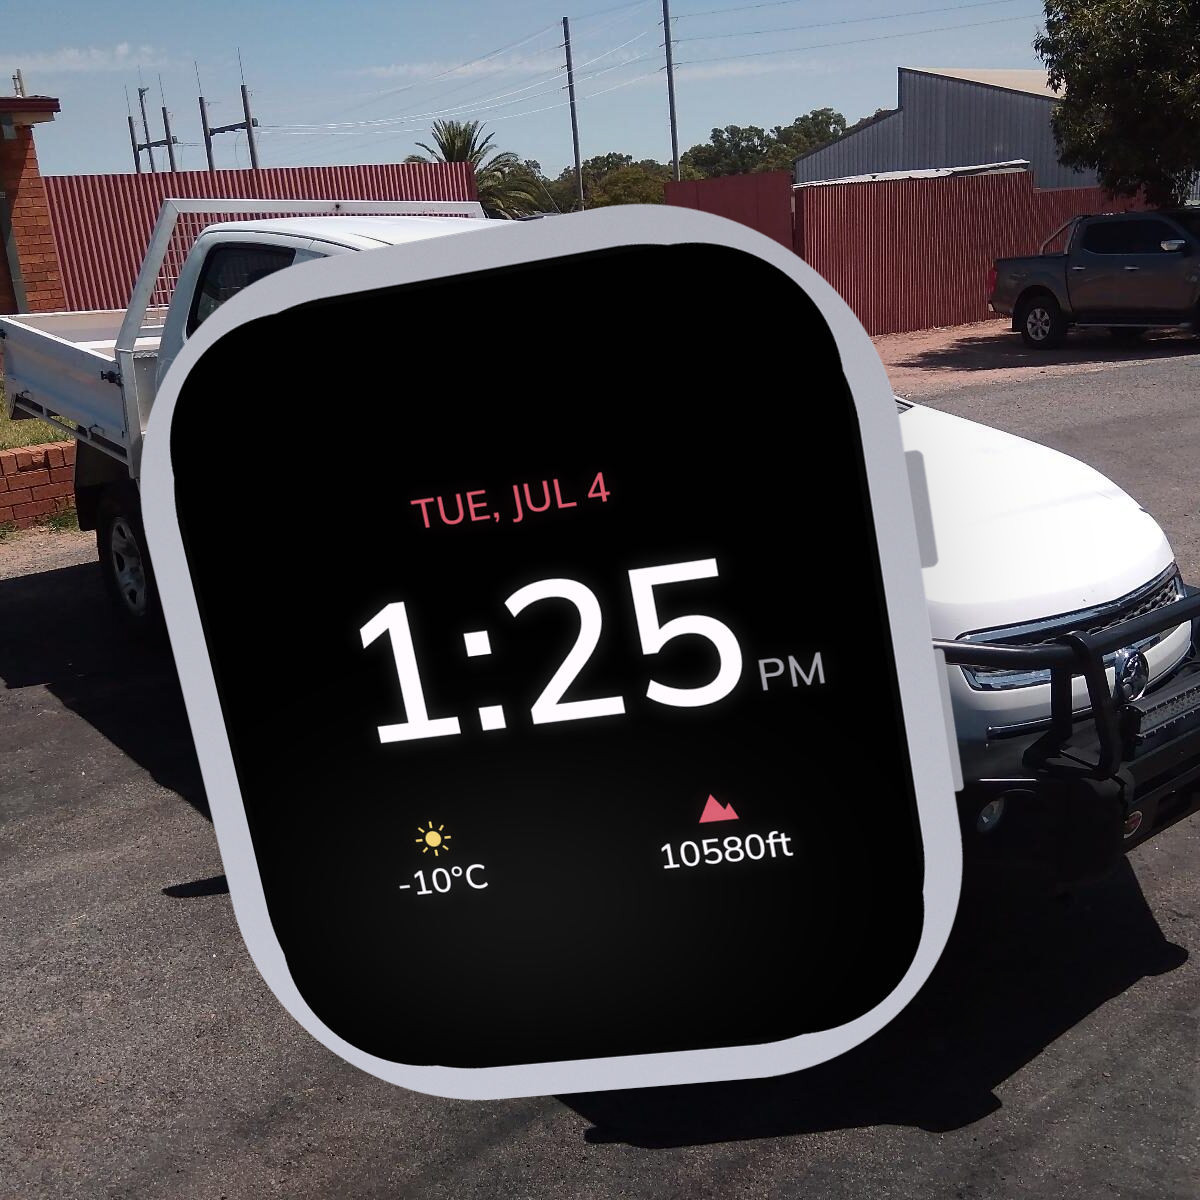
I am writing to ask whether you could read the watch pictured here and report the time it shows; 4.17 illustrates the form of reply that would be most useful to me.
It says 1.25
